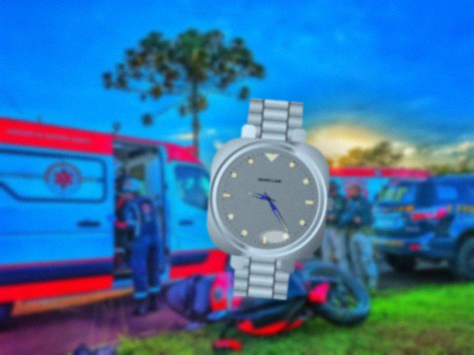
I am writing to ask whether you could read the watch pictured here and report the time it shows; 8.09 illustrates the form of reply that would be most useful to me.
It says 9.24
